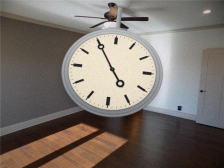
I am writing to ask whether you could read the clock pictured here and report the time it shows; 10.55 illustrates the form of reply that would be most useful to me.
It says 4.55
